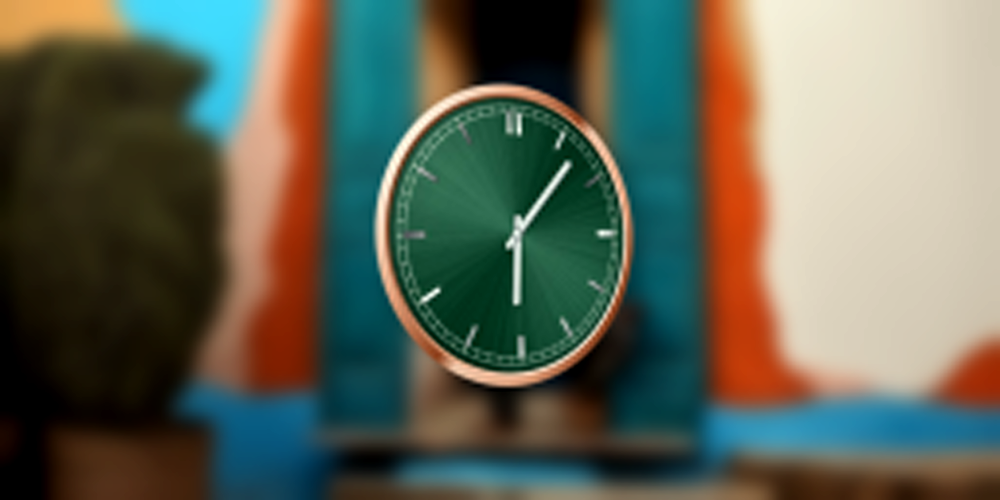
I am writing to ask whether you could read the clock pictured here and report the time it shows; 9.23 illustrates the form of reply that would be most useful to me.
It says 6.07
